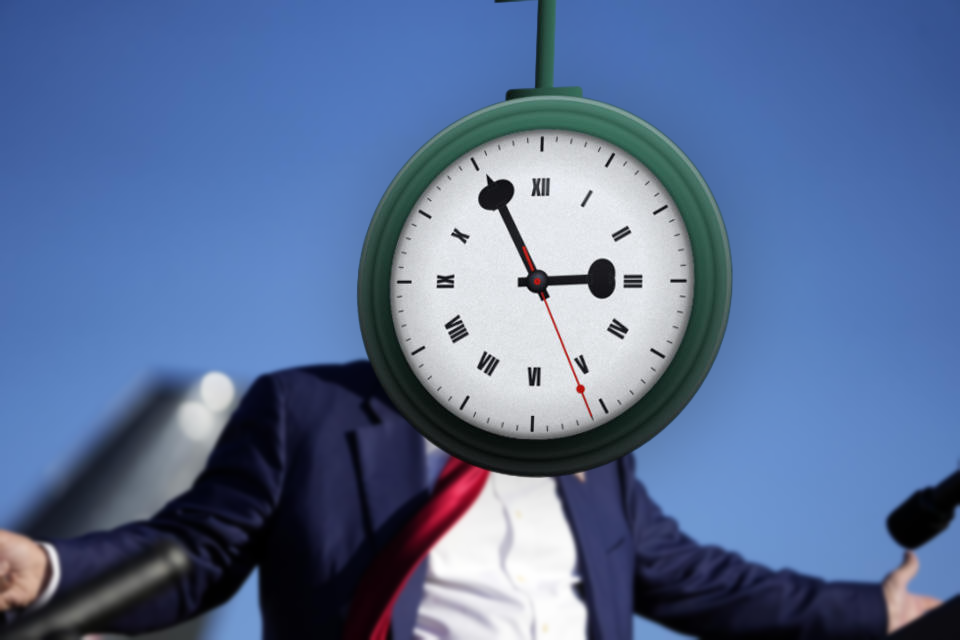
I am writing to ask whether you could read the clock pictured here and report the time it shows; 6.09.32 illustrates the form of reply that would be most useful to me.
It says 2.55.26
